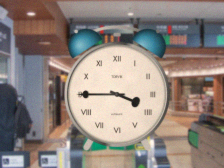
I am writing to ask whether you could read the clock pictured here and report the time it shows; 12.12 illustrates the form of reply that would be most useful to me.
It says 3.45
